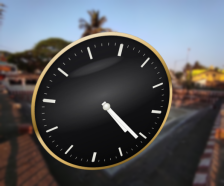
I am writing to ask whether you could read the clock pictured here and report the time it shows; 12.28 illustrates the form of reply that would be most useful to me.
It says 4.21
